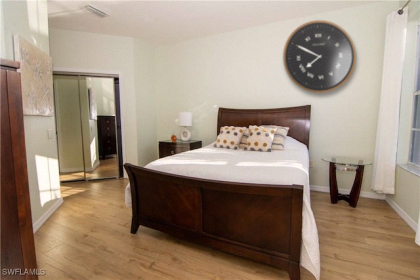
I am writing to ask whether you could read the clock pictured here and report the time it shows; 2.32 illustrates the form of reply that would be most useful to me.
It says 7.50
